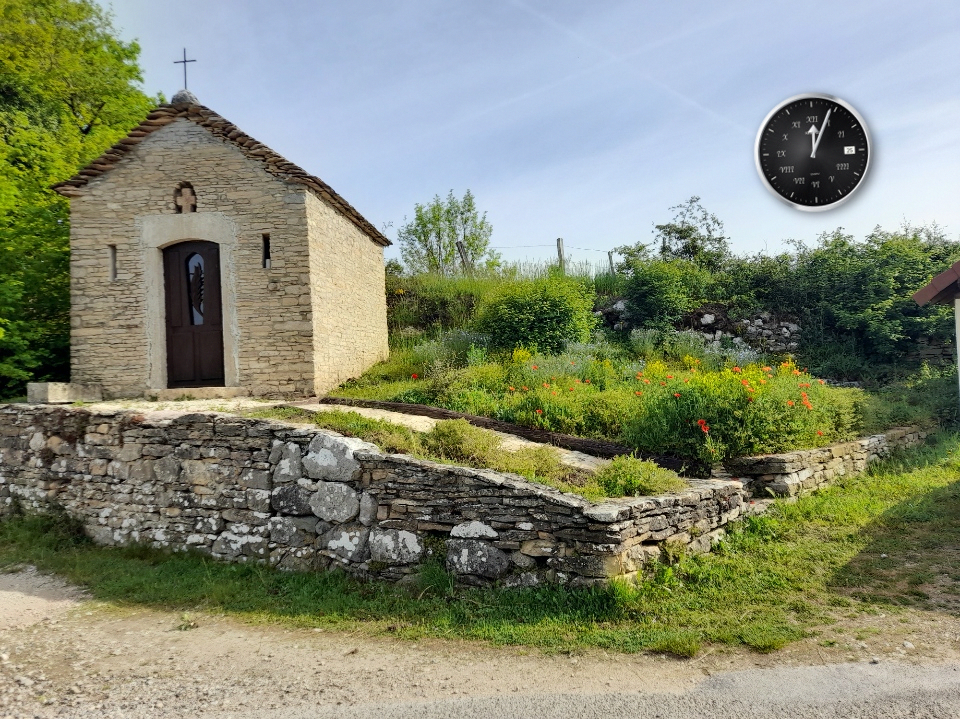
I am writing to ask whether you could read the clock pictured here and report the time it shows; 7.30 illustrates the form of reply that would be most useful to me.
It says 12.04
